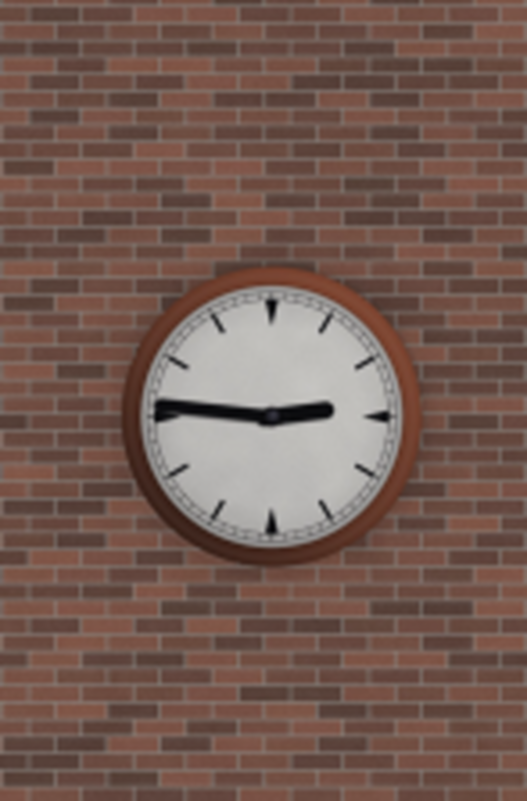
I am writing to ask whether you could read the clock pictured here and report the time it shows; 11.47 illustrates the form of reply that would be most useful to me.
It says 2.46
